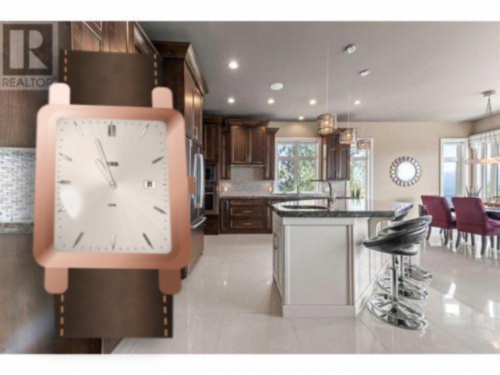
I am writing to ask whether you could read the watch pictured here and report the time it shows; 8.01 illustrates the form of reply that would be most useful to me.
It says 10.57
